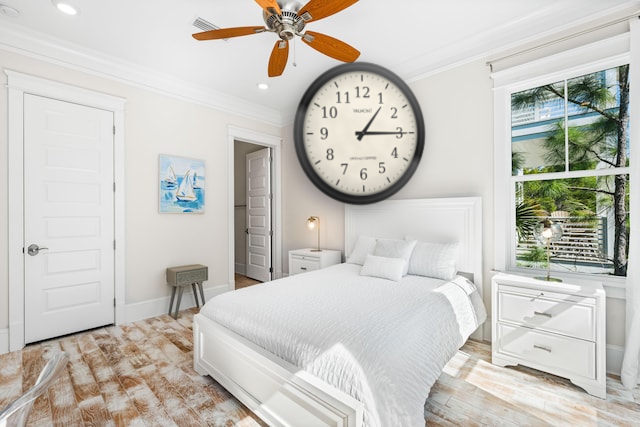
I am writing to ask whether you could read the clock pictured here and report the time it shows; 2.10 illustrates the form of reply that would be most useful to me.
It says 1.15
